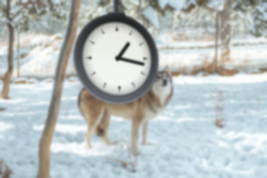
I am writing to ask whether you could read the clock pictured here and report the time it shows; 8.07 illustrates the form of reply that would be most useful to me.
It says 1.17
